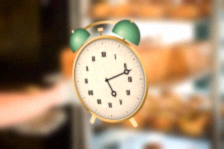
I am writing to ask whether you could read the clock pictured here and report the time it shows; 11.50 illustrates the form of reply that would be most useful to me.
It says 5.12
